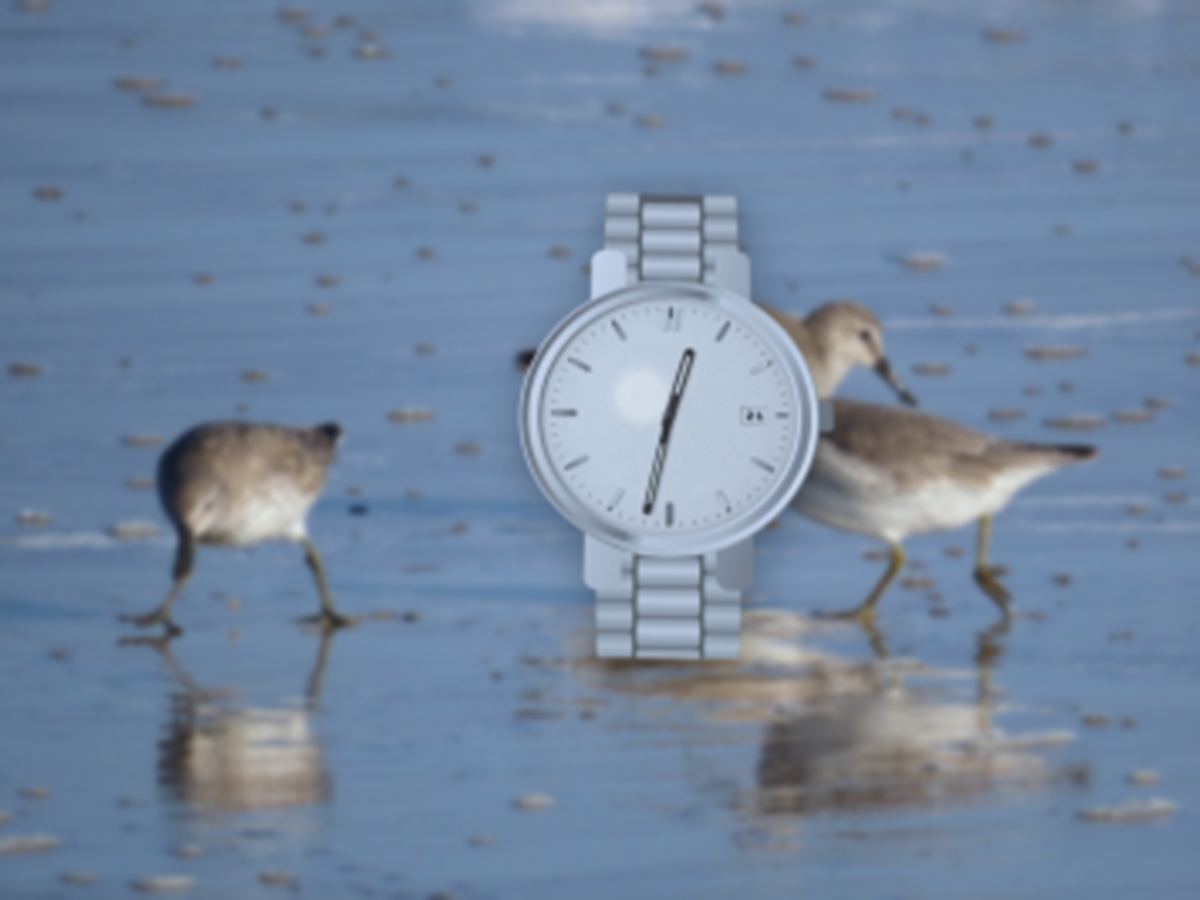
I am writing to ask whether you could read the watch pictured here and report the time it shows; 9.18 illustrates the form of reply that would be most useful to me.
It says 12.32
